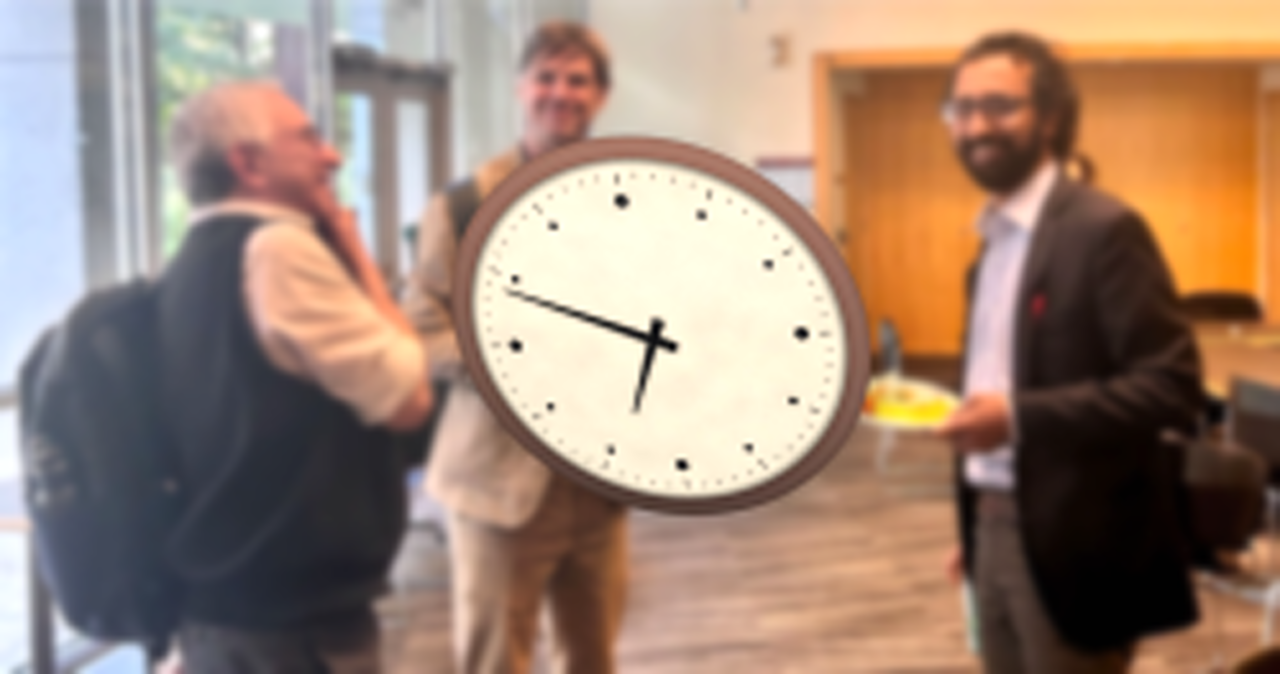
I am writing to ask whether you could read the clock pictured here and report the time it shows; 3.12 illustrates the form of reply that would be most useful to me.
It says 6.49
